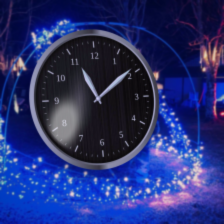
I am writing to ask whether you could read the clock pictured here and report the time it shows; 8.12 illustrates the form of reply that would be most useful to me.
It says 11.09
